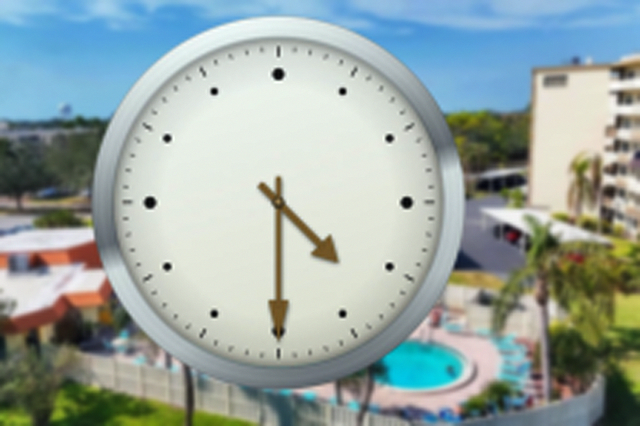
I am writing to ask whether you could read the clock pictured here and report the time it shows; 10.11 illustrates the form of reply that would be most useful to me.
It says 4.30
